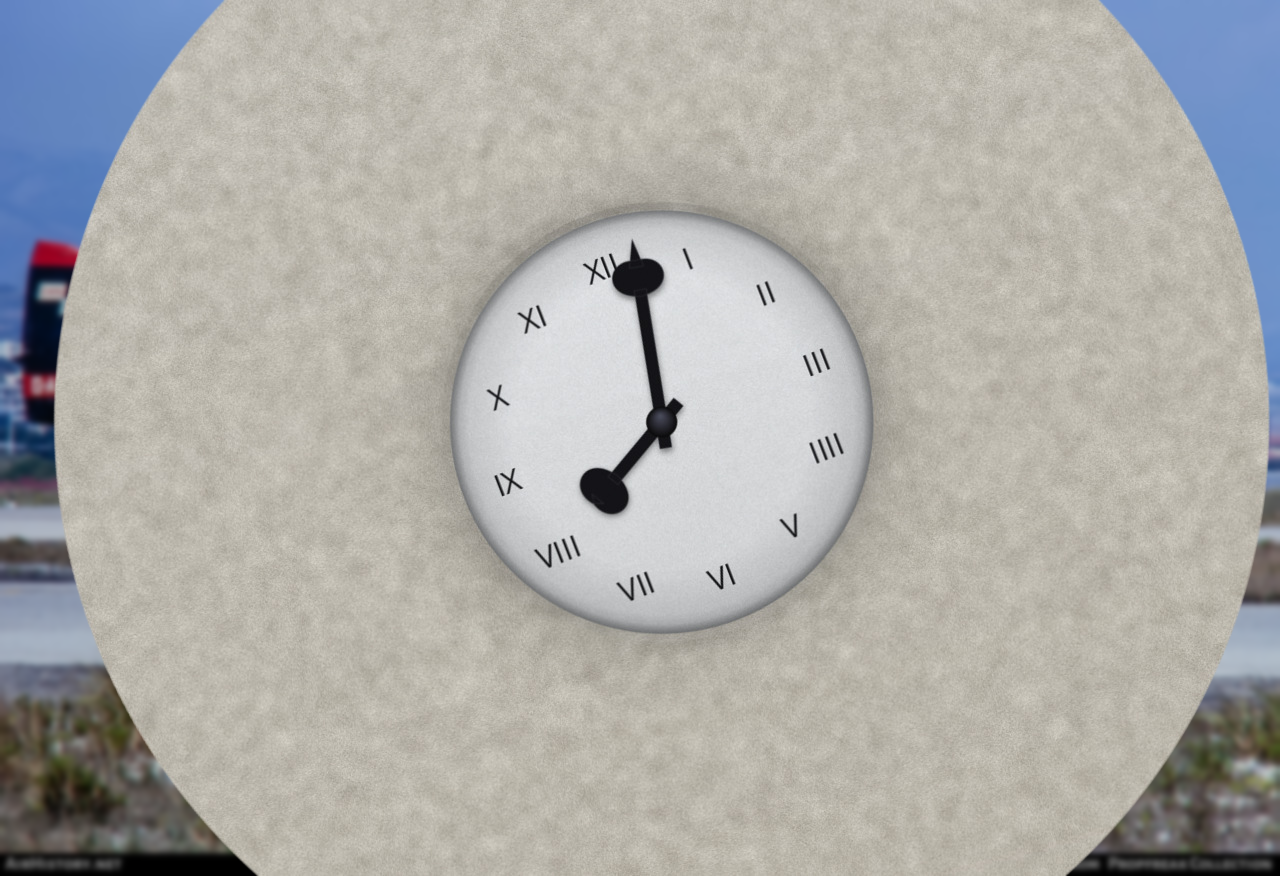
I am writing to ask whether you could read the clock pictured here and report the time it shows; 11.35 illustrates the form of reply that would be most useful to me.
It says 8.02
